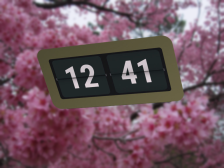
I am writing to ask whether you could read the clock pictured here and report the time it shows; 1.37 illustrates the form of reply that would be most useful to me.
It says 12.41
